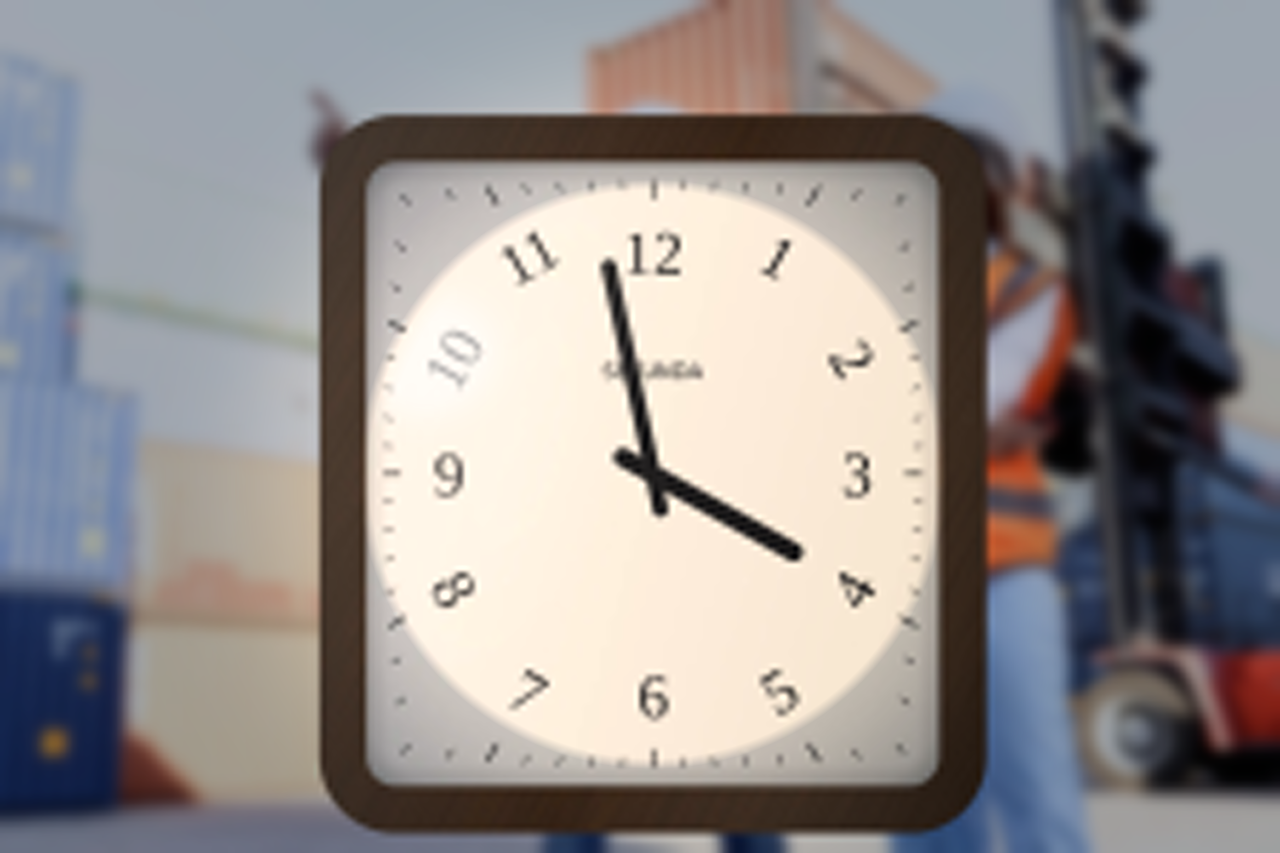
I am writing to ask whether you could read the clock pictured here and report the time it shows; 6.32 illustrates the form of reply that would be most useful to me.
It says 3.58
